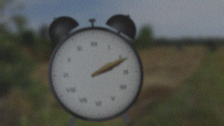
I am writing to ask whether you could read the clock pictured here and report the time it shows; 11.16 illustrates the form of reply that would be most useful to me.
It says 2.11
